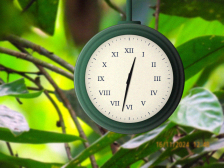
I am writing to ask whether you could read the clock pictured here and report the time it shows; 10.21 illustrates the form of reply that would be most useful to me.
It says 12.32
